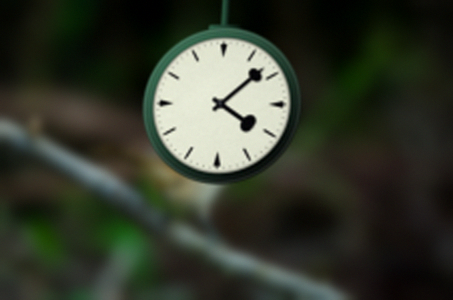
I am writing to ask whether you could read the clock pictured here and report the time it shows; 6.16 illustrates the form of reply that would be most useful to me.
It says 4.08
